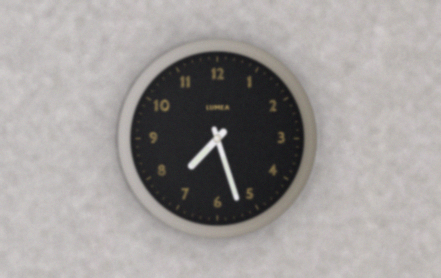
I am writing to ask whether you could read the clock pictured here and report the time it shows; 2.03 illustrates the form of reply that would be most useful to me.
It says 7.27
